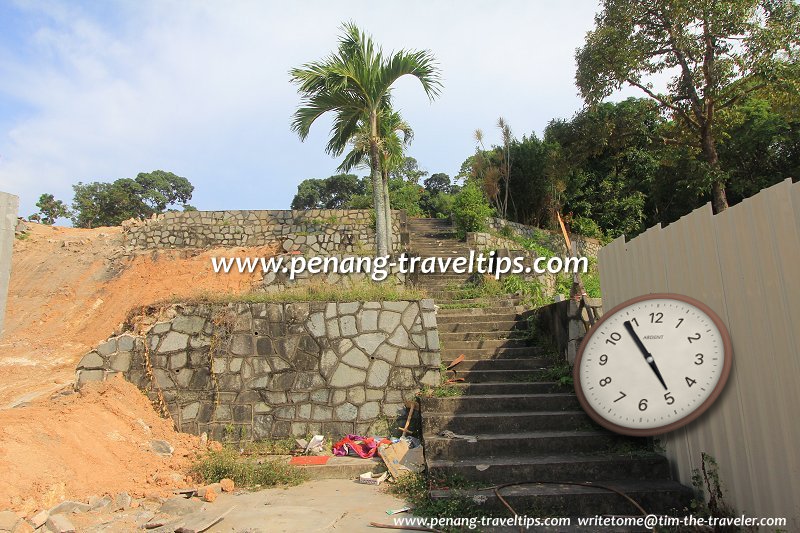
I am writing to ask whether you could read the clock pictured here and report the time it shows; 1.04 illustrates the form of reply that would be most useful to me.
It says 4.54
